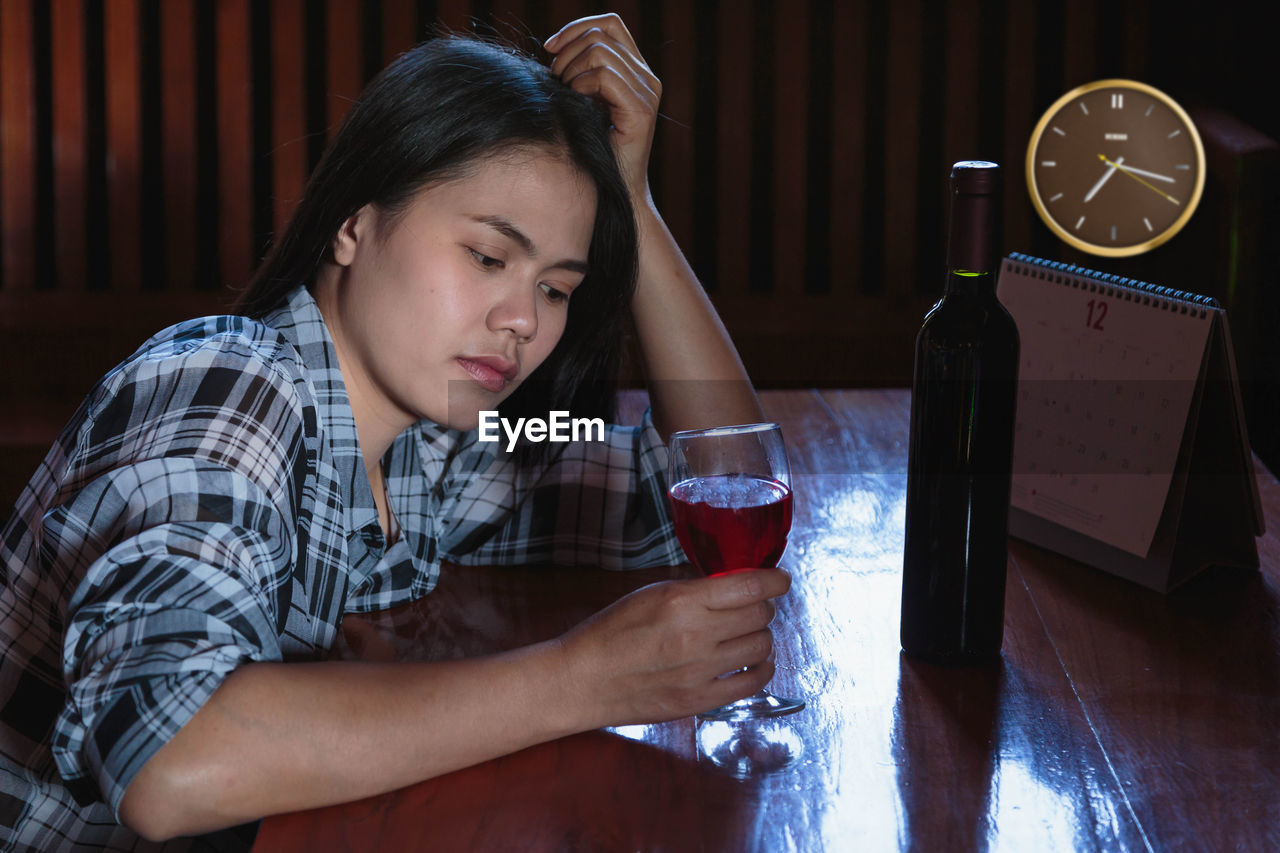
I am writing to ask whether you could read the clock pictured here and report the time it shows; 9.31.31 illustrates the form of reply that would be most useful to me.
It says 7.17.20
